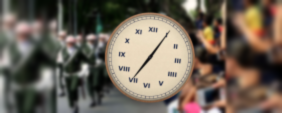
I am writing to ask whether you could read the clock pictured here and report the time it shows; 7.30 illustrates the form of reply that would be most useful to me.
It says 7.05
